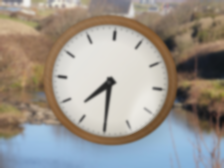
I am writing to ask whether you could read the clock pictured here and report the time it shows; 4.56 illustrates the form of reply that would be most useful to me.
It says 7.30
